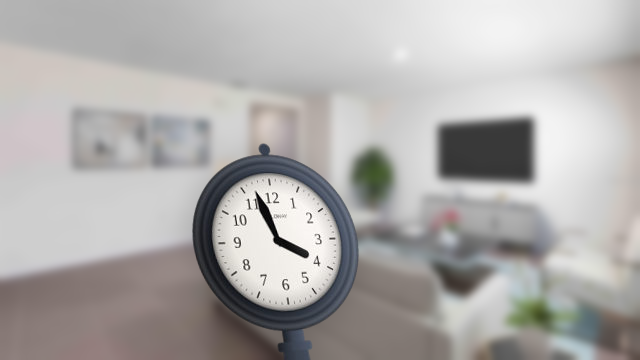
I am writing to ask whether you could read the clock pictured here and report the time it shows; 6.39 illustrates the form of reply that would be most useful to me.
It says 3.57
